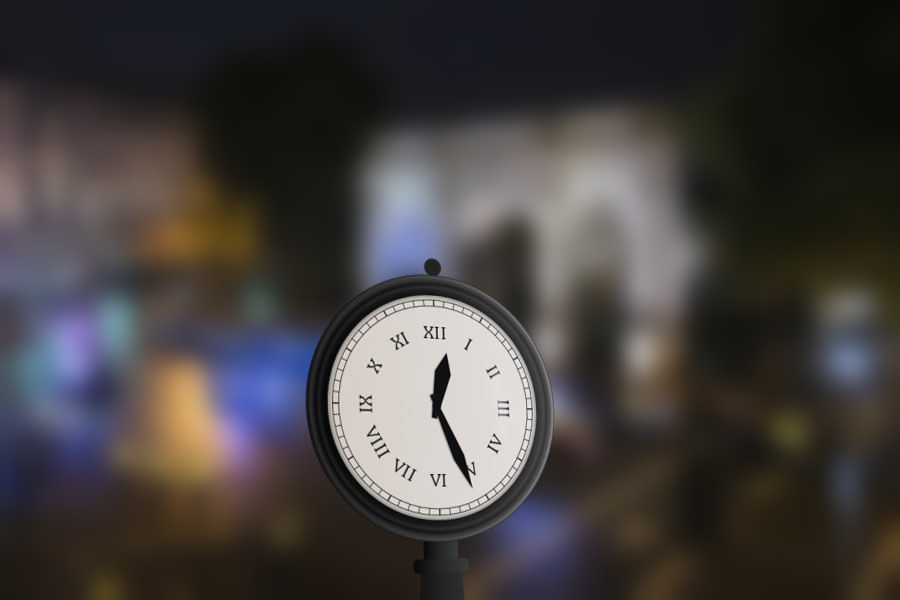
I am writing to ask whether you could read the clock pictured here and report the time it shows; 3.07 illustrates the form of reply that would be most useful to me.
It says 12.26
